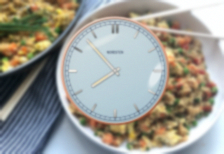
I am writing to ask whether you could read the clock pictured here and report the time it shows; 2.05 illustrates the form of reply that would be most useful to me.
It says 7.53
